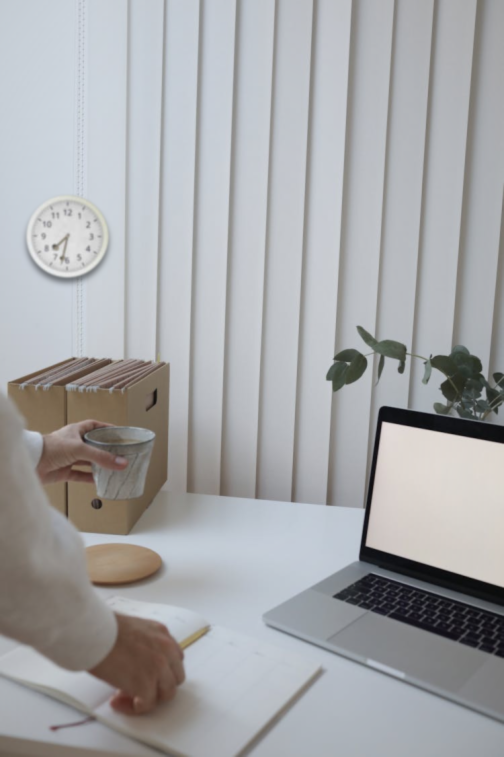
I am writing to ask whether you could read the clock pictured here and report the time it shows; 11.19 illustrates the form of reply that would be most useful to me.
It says 7.32
